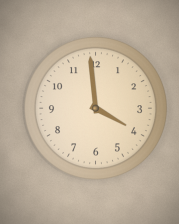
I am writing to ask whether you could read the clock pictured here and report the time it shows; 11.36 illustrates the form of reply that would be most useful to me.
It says 3.59
